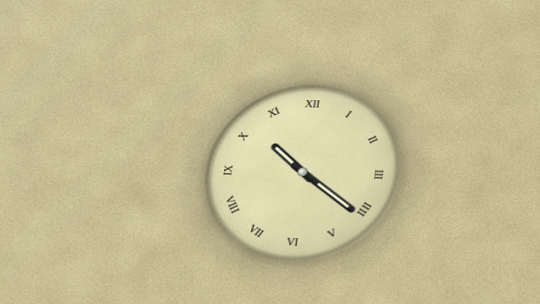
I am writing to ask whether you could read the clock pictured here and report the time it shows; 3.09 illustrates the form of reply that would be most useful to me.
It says 10.21
